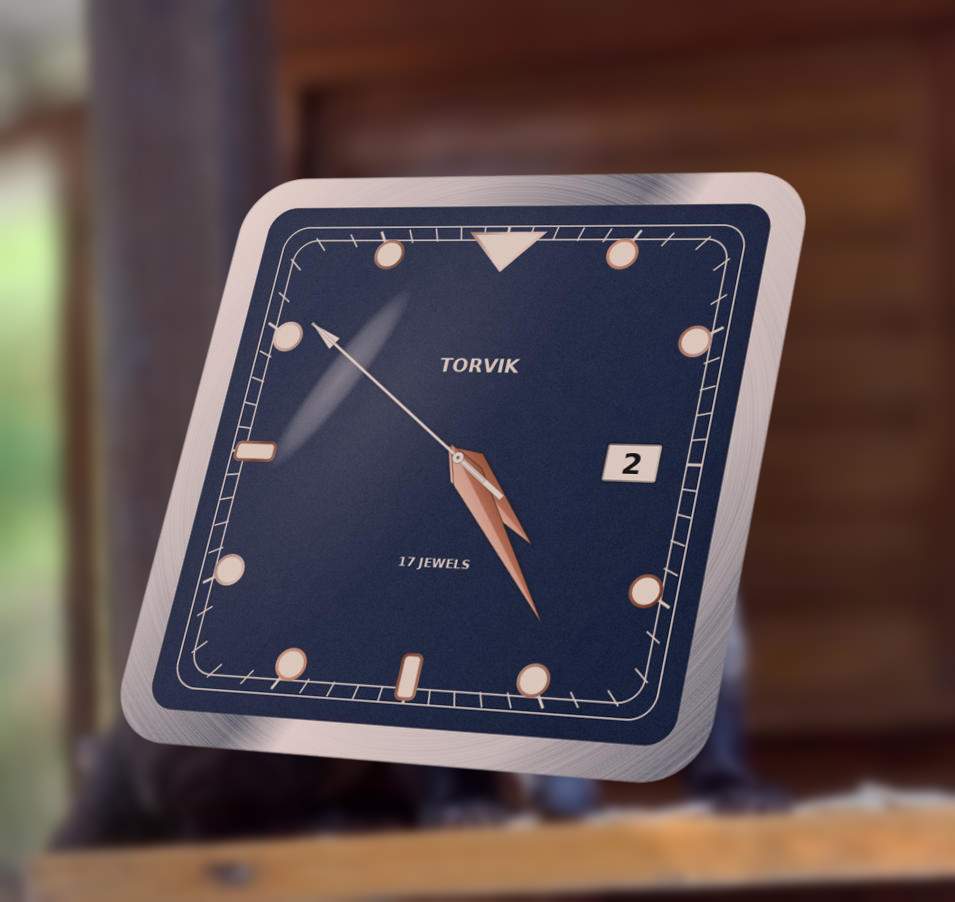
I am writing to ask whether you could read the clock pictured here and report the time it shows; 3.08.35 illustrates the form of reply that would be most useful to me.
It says 4.23.51
